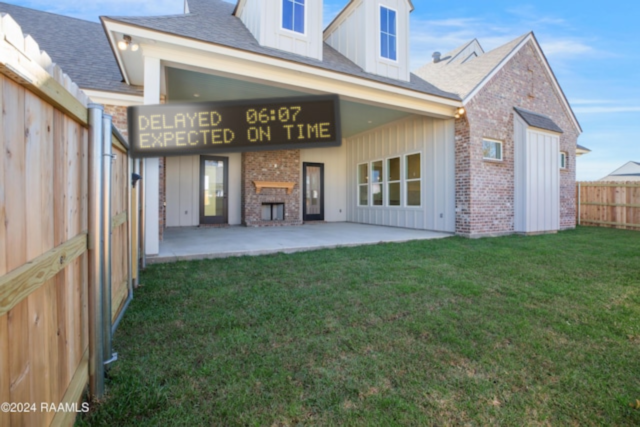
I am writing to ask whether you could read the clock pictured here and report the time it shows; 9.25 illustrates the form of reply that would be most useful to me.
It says 6.07
